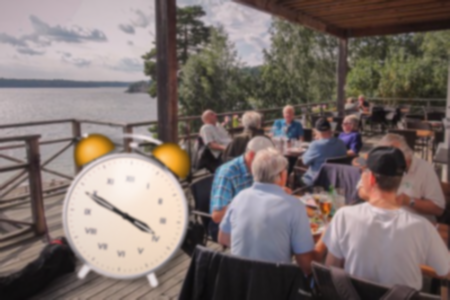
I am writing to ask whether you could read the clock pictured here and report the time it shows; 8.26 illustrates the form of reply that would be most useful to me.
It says 3.49
